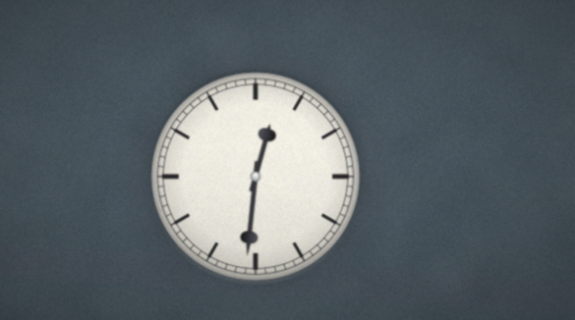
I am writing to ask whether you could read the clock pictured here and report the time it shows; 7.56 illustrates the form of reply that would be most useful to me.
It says 12.31
